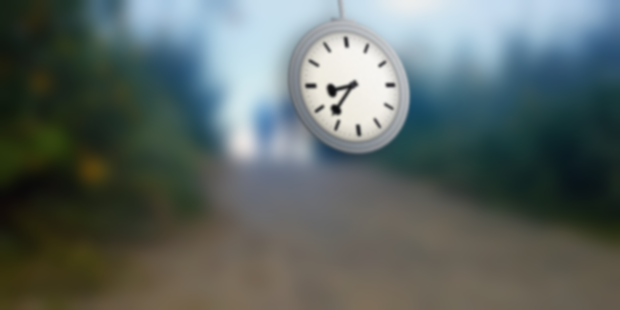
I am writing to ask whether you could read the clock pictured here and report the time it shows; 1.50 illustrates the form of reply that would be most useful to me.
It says 8.37
